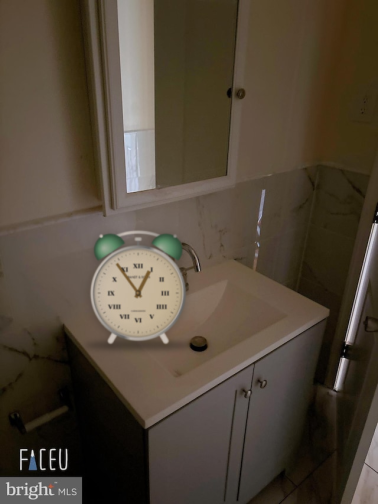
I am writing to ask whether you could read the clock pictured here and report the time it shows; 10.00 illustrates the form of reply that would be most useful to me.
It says 12.54
